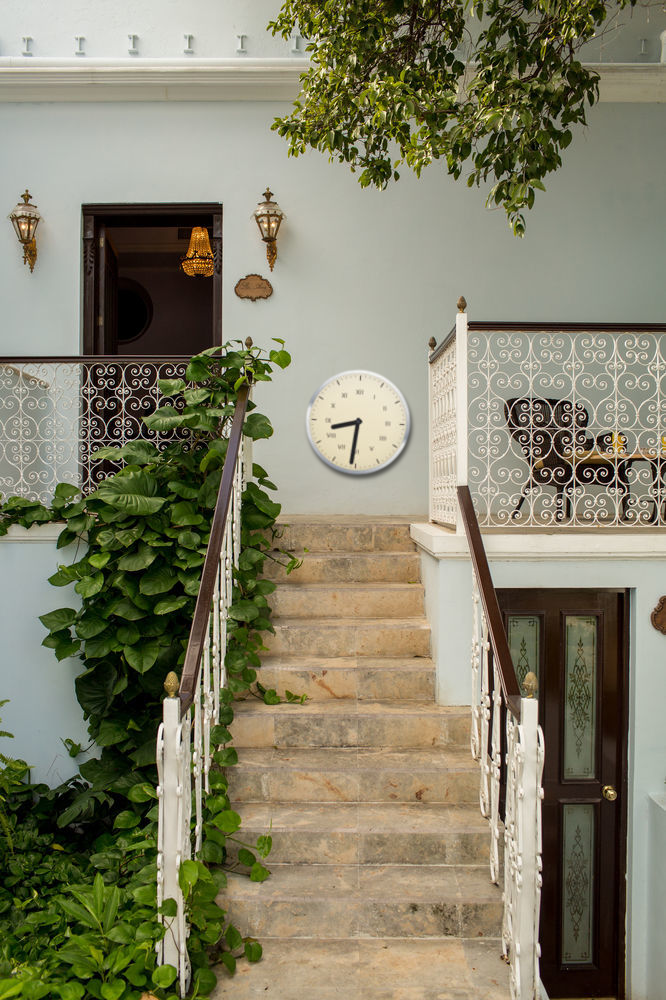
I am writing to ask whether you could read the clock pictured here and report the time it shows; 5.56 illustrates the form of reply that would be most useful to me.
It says 8.31
